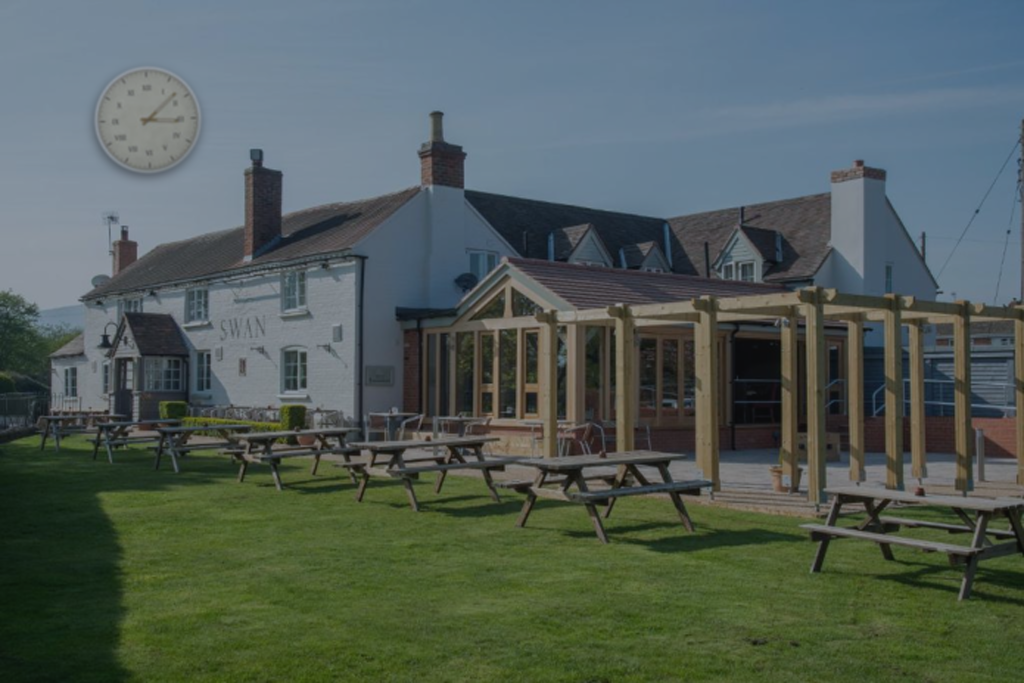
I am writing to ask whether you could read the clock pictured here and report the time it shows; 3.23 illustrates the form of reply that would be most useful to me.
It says 3.08
